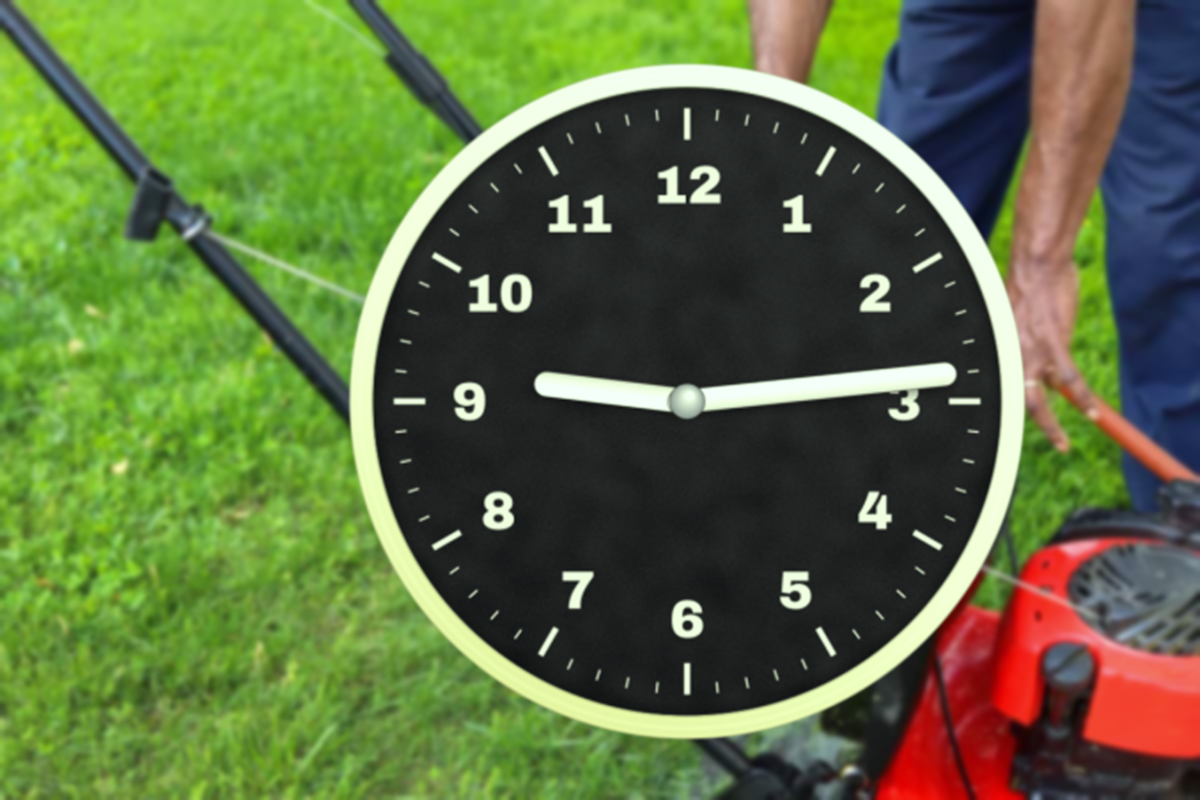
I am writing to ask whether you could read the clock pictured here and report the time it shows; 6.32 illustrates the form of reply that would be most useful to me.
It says 9.14
